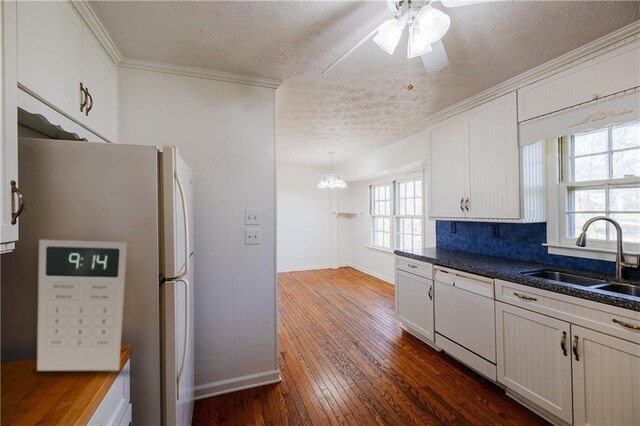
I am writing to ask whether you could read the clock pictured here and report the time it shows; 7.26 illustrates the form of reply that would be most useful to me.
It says 9.14
